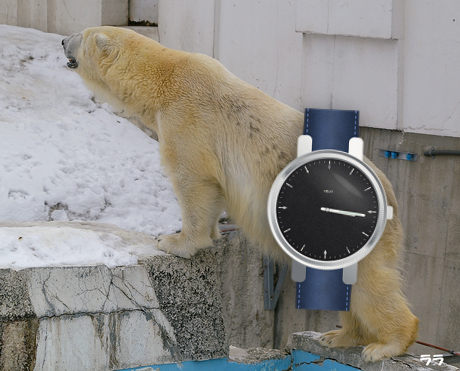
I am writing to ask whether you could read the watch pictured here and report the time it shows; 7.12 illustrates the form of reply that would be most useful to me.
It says 3.16
